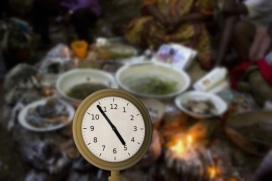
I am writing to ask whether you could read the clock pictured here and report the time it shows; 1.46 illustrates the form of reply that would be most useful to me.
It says 4.54
